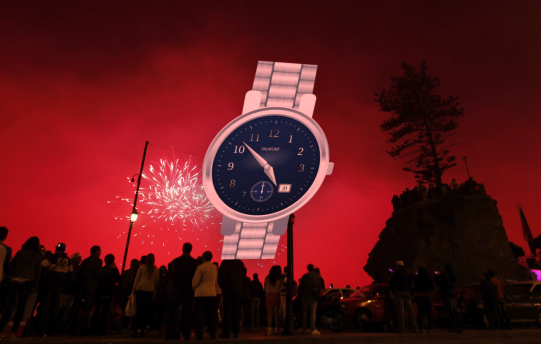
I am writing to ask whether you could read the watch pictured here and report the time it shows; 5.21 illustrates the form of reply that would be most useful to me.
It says 4.52
